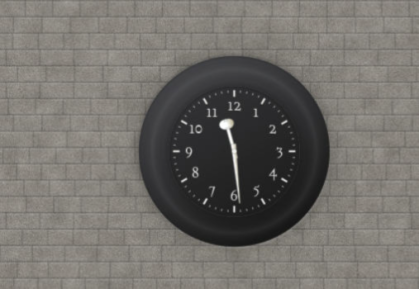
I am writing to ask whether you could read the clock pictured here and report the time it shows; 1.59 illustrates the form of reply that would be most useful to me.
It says 11.29
